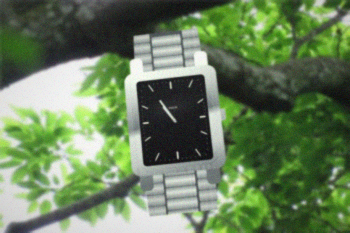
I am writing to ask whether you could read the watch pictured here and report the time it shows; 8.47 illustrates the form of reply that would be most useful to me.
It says 10.55
